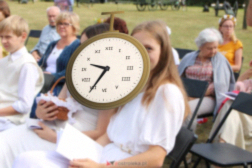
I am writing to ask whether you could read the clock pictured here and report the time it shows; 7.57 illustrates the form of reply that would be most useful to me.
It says 9.35
